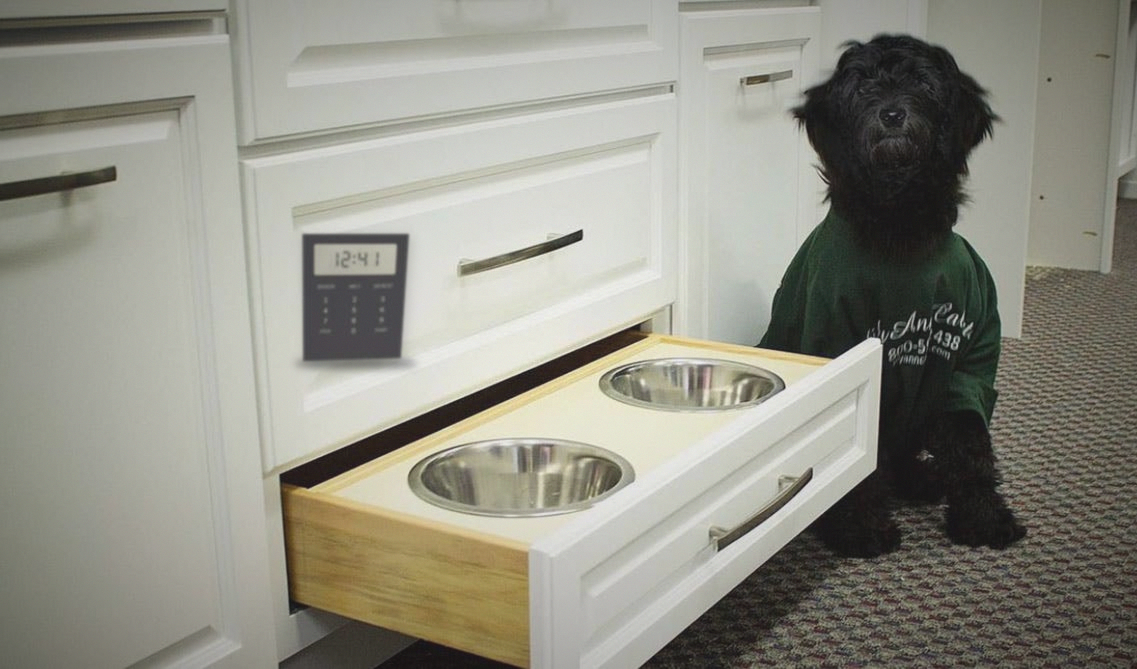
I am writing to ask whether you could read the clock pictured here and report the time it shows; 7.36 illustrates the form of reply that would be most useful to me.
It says 12.41
